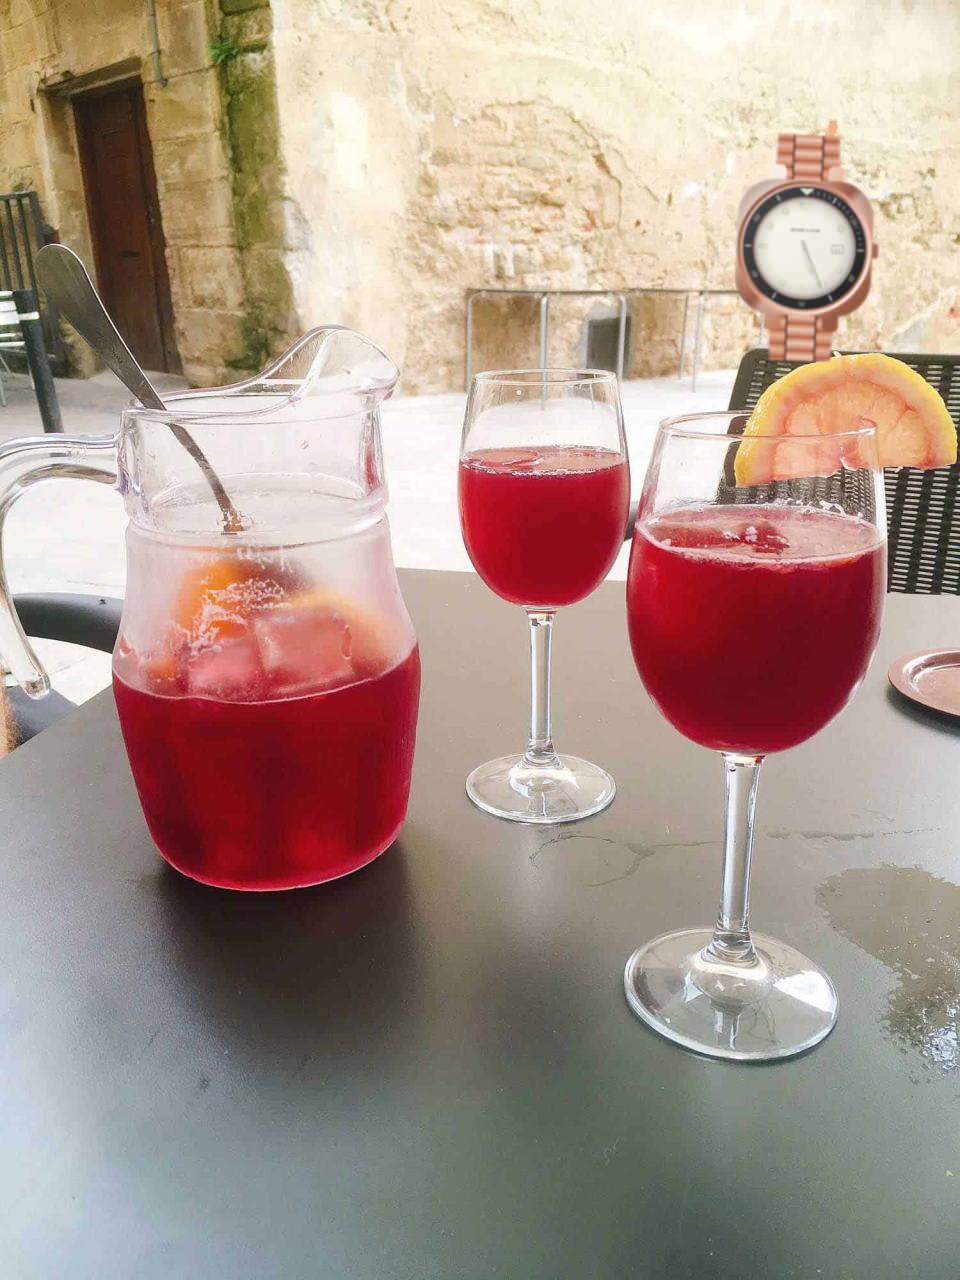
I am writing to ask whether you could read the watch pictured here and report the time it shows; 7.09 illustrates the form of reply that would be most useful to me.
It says 5.26
